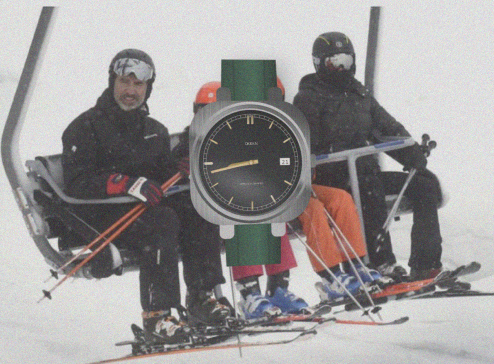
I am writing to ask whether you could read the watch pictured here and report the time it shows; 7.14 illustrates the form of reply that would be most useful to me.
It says 8.43
